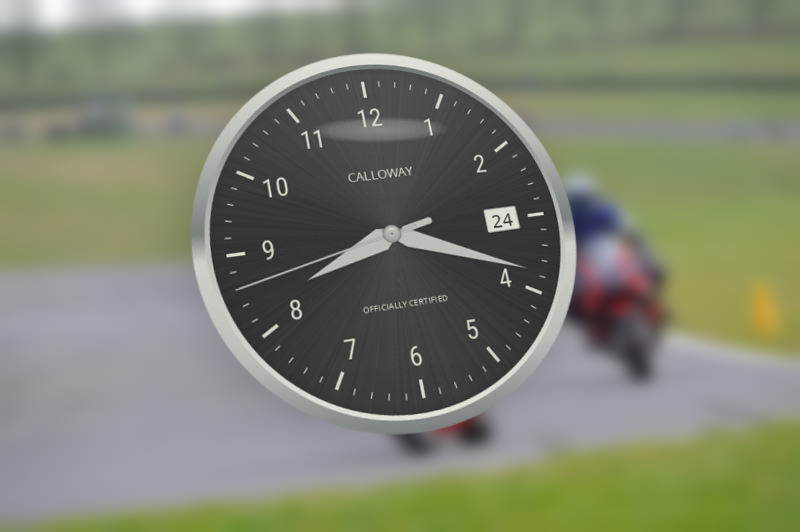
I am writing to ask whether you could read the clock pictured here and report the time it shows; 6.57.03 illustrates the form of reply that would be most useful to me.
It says 8.18.43
